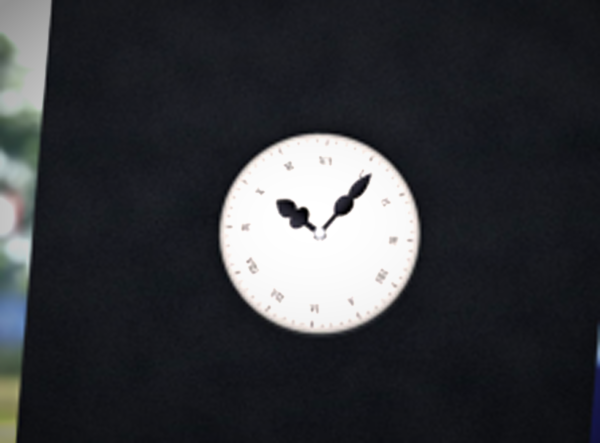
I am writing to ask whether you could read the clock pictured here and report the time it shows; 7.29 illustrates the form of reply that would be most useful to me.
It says 10.06
